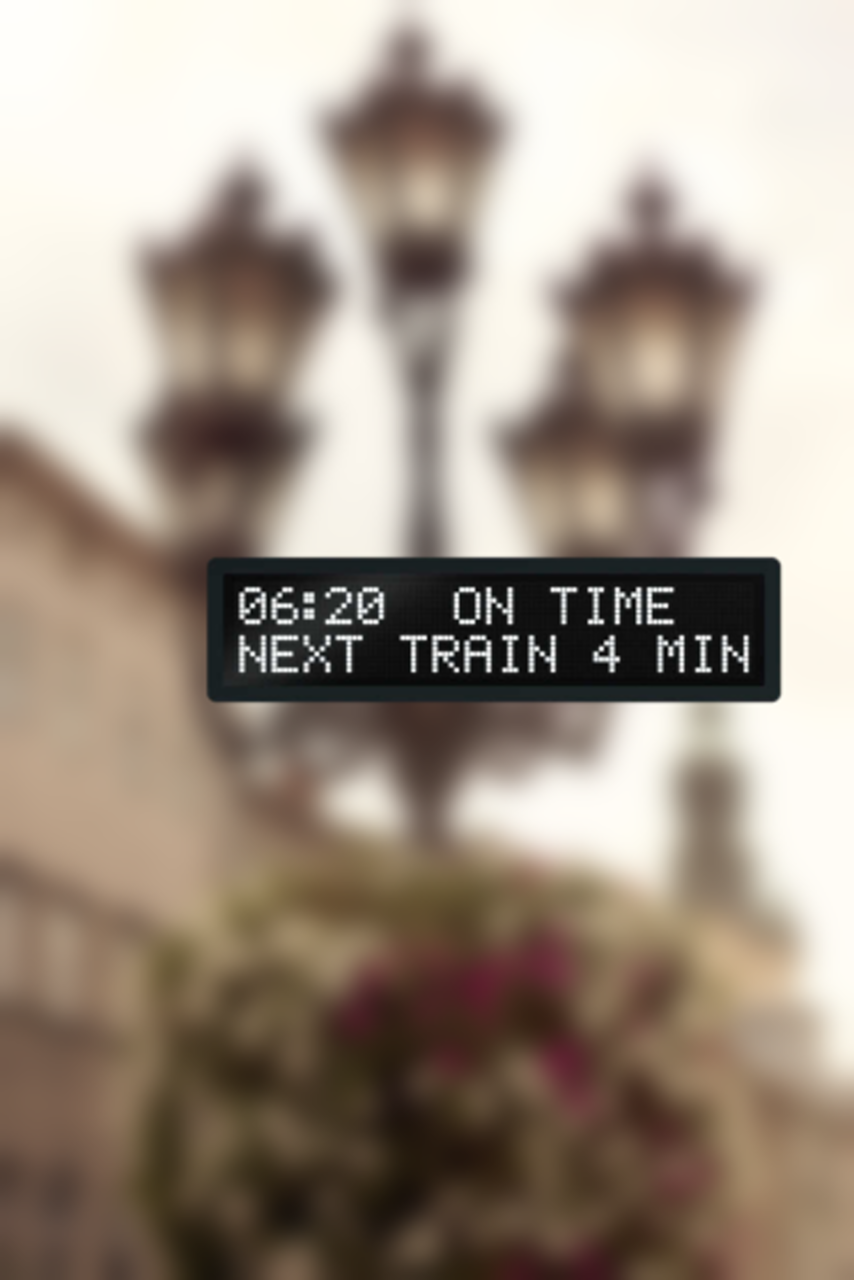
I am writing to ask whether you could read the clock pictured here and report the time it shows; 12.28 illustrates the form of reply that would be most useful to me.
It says 6.20
